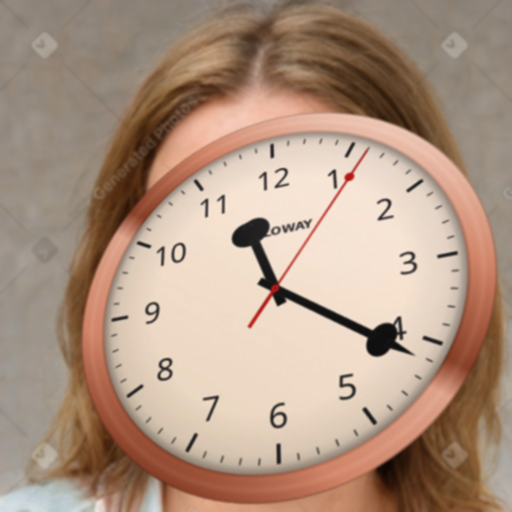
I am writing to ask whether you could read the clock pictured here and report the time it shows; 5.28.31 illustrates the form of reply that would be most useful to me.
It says 11.21.06
